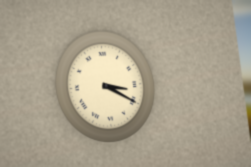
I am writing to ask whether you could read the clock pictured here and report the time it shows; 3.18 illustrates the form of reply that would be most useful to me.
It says 3.20
